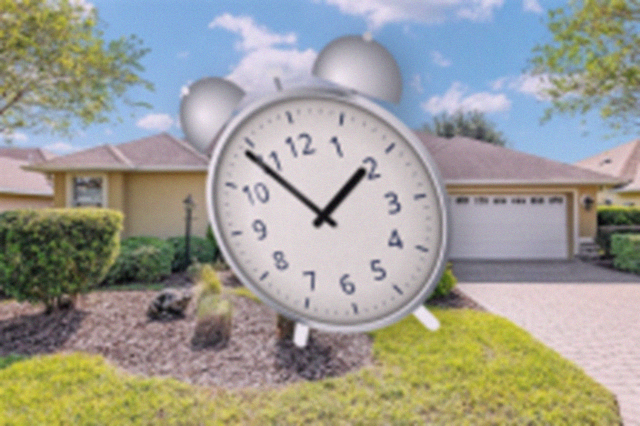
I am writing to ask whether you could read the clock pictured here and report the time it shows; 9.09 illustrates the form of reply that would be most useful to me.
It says 1.54
